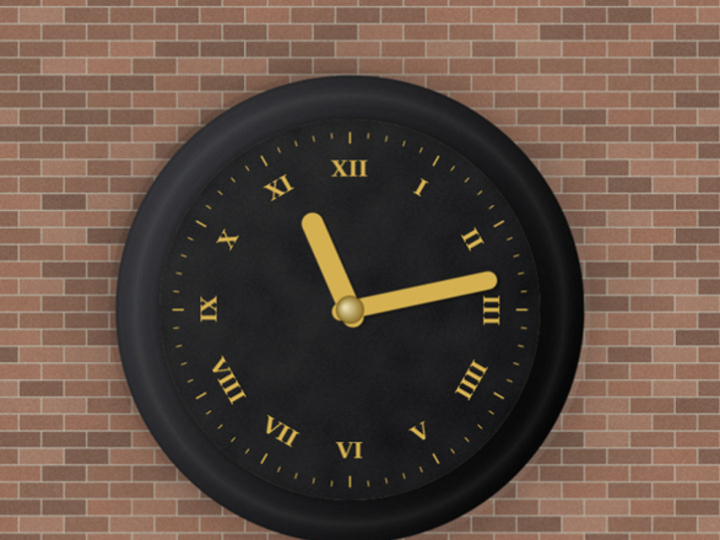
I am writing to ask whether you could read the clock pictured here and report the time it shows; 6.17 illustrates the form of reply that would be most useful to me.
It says 11.13
